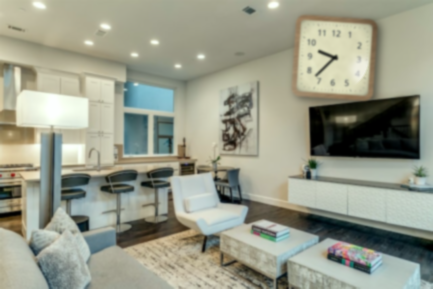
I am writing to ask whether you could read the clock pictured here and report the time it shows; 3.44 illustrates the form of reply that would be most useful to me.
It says 9.37
